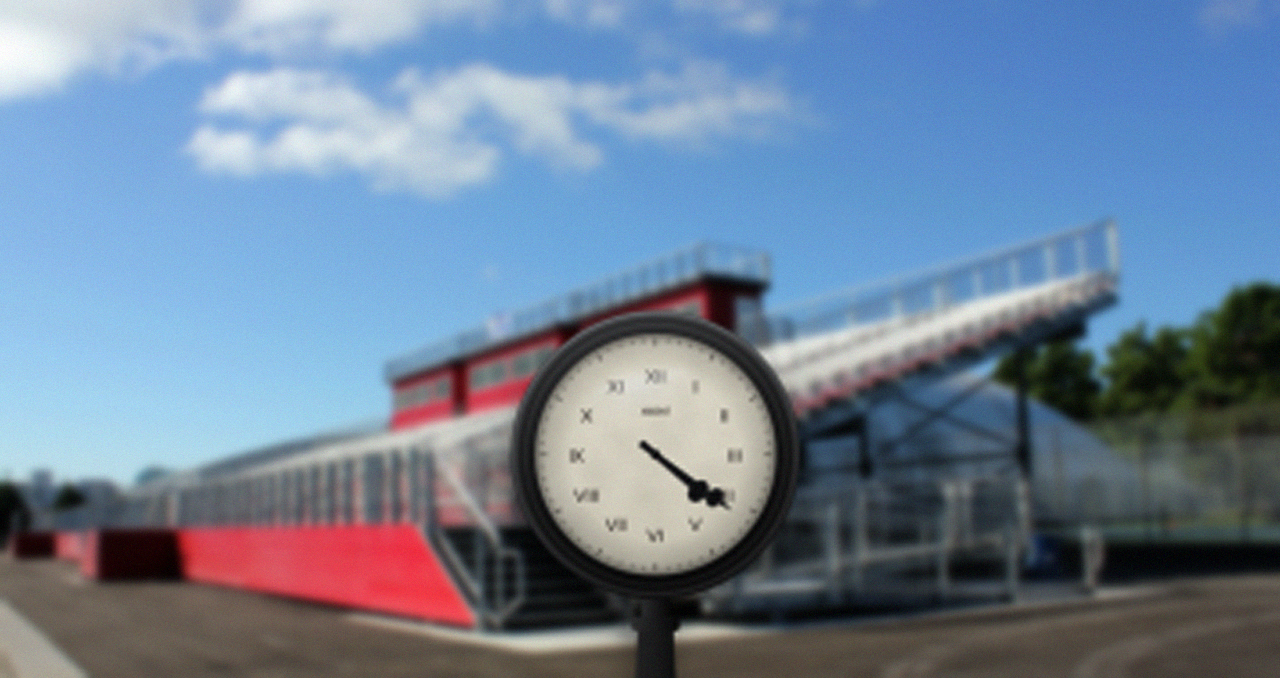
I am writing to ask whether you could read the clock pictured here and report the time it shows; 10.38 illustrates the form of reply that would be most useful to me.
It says 4.21
